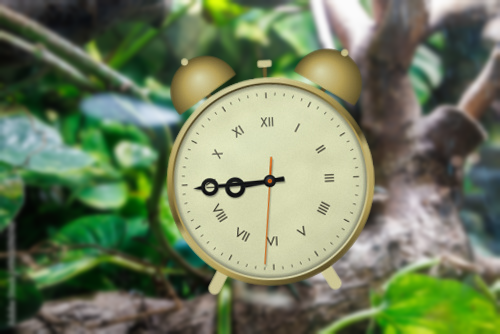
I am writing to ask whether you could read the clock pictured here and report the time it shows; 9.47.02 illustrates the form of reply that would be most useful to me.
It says 8.44.31
